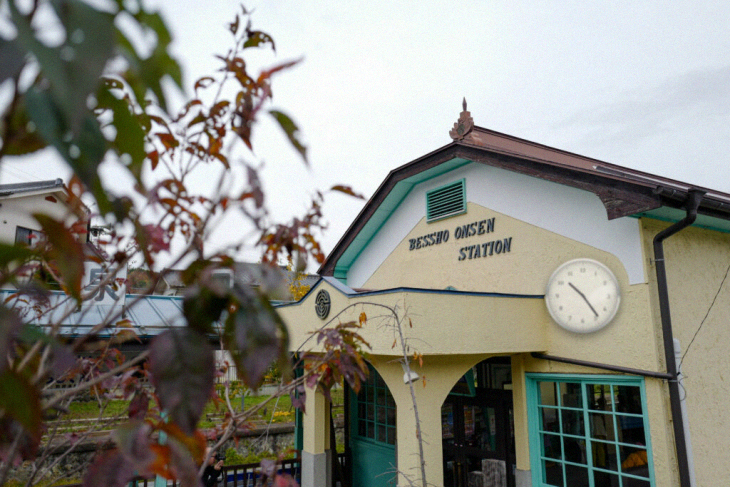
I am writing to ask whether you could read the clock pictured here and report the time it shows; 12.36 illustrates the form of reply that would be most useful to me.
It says 10.24
